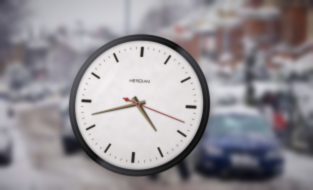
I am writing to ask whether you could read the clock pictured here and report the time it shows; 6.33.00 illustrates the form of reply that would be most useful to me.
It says 4.42.18
